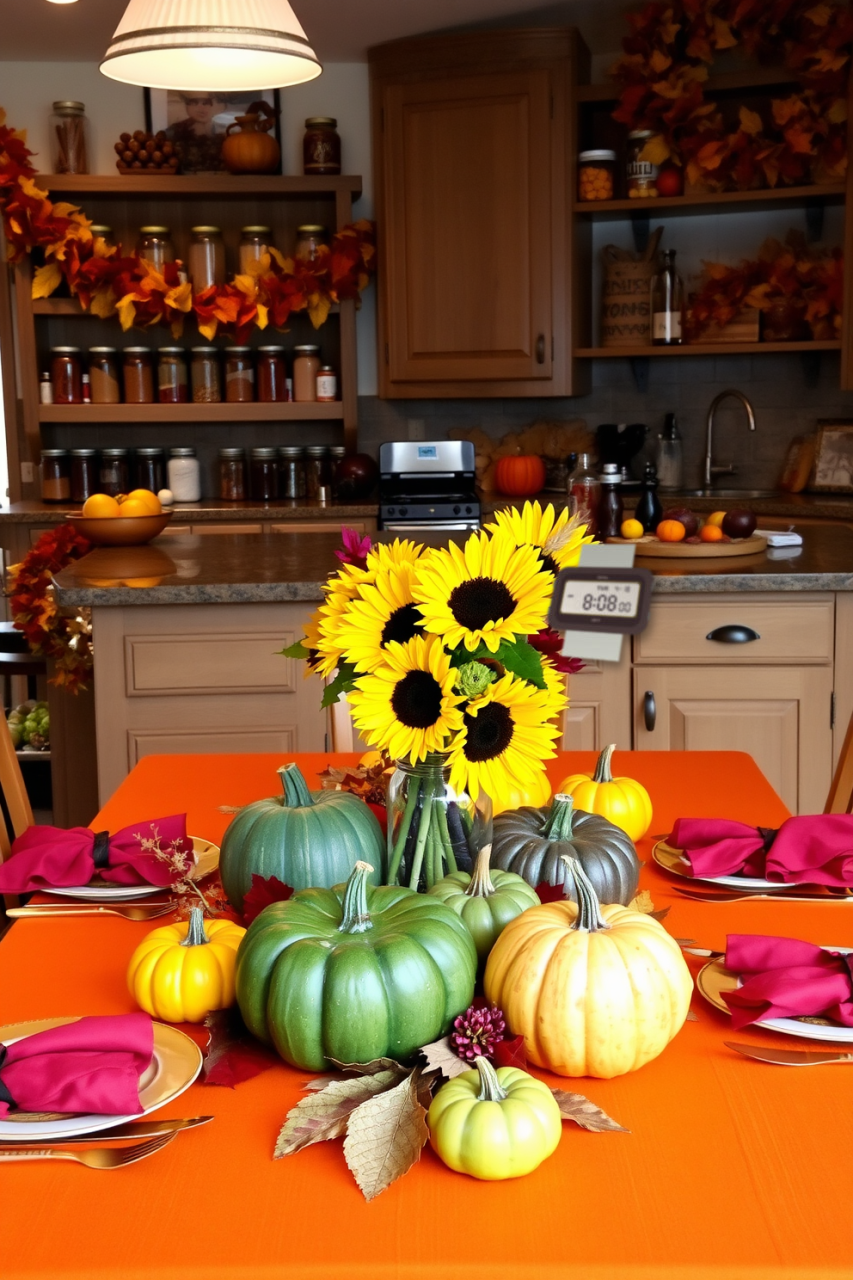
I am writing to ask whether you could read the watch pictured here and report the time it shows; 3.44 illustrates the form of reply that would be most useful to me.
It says 8.08
